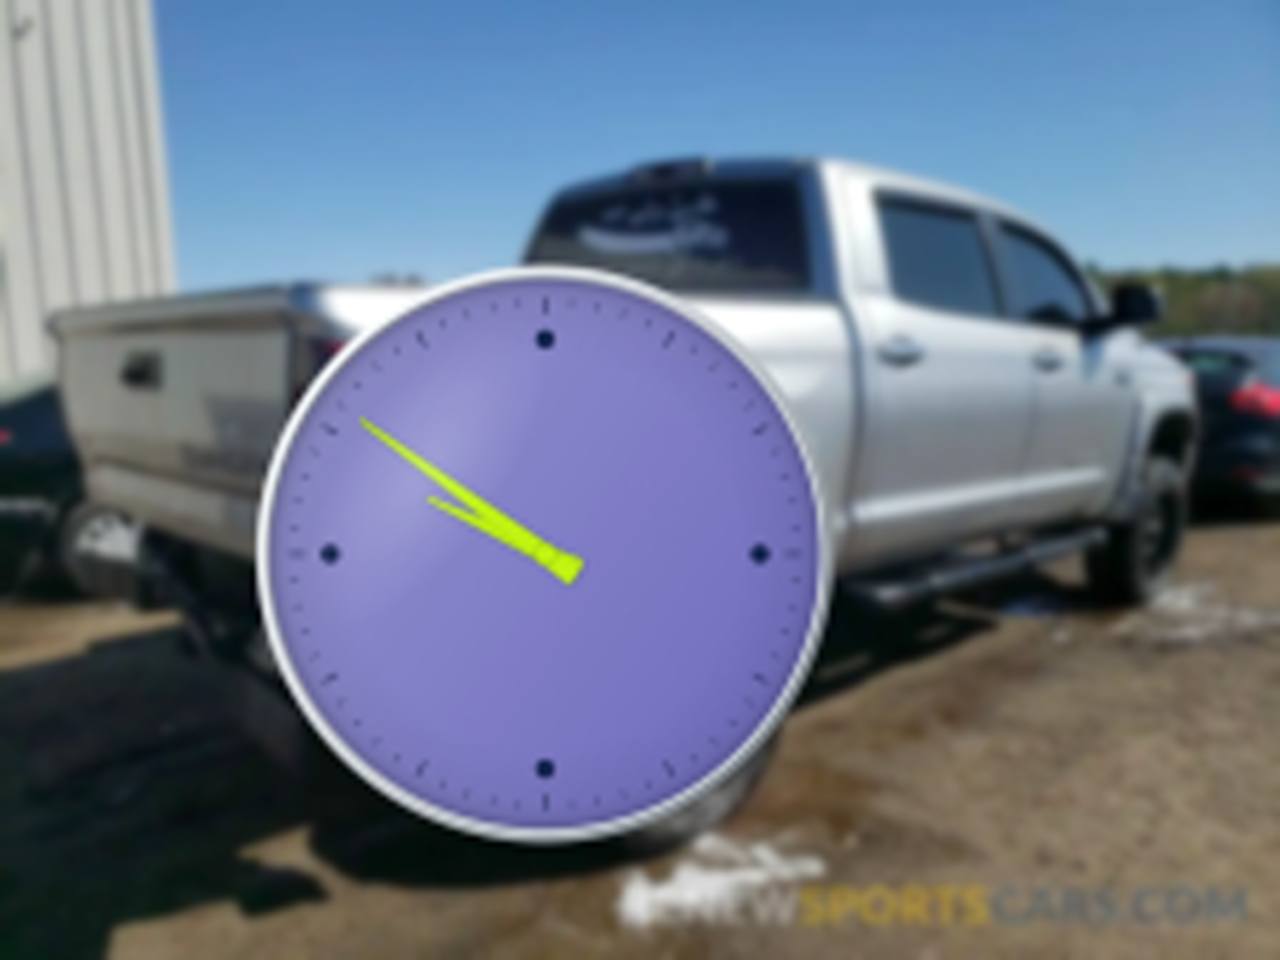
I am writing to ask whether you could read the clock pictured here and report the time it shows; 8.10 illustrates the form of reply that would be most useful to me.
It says 9.51
